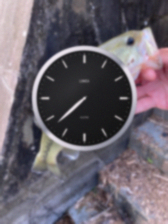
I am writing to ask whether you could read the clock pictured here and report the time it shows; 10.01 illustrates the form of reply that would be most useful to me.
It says 7.38
